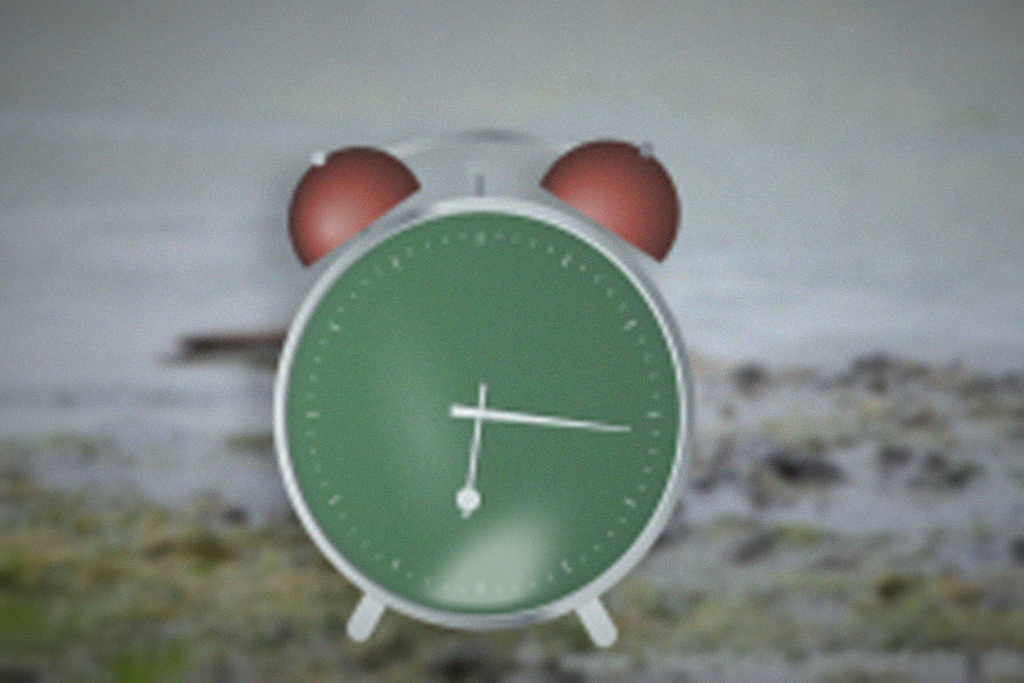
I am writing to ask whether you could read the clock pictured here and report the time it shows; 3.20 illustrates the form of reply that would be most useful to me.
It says 6.16
